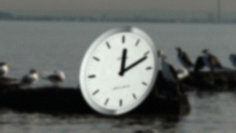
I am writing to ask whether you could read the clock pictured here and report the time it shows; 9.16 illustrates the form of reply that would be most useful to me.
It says 12.11
